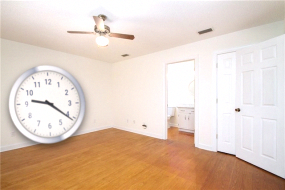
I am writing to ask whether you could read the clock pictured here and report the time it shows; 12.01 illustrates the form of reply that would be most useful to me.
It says 9.21
